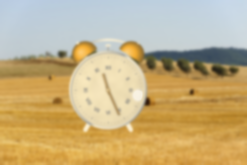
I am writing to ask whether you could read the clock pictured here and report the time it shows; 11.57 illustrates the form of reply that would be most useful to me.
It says 11.26
